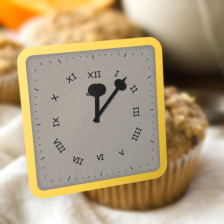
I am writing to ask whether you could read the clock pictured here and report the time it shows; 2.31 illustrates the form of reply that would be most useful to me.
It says 12.07
